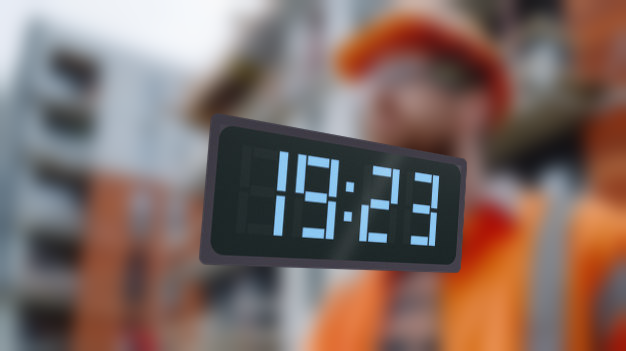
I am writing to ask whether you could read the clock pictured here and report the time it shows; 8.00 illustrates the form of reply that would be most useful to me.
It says 19.23
